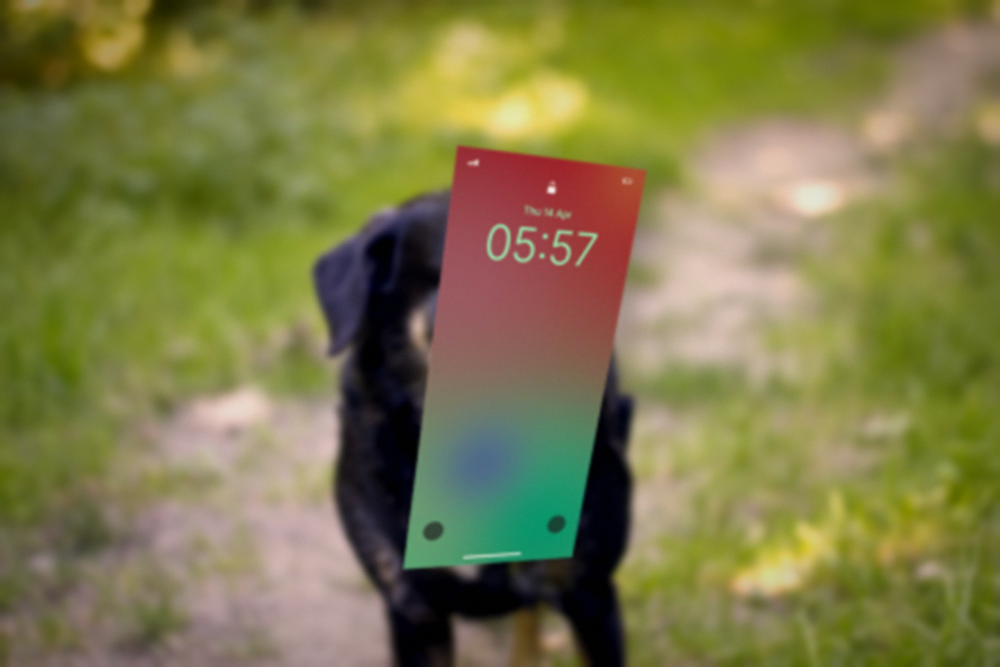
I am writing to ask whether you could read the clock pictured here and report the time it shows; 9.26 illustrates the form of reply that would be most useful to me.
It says 5.57
